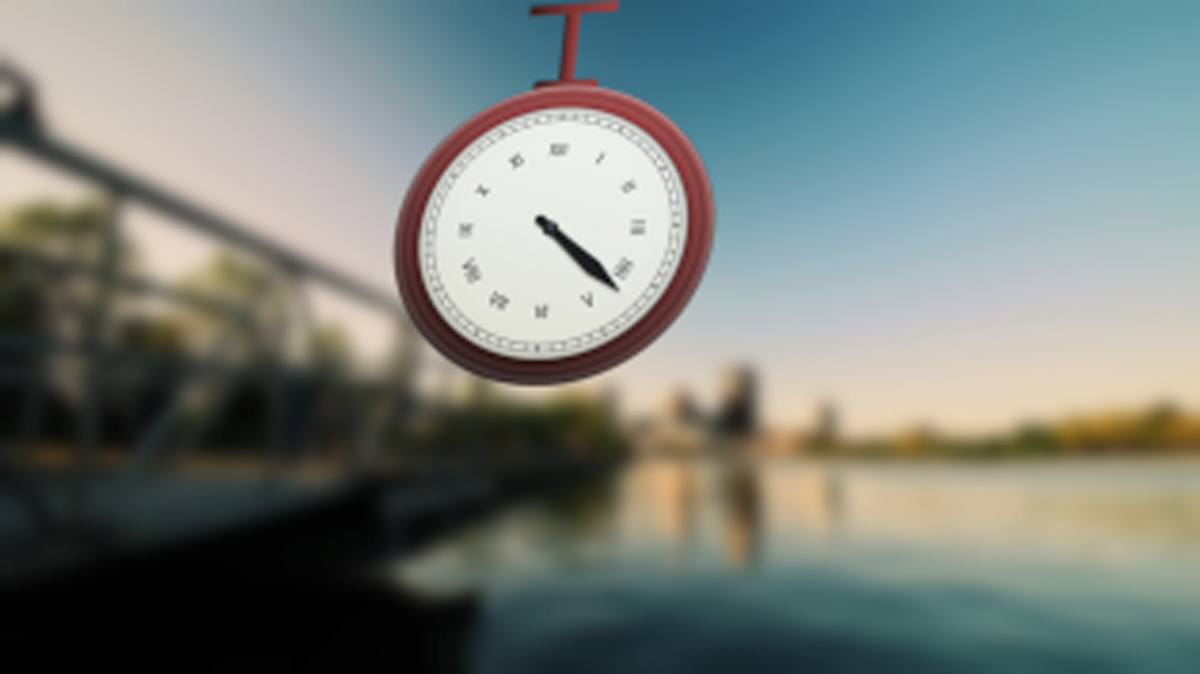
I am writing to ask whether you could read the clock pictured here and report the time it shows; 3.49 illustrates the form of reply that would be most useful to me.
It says 4.22
